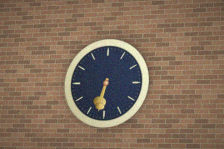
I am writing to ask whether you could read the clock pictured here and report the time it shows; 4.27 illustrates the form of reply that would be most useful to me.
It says 6.32
